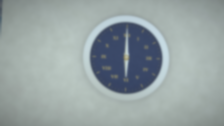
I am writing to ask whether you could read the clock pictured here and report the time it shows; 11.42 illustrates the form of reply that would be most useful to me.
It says 6.00
